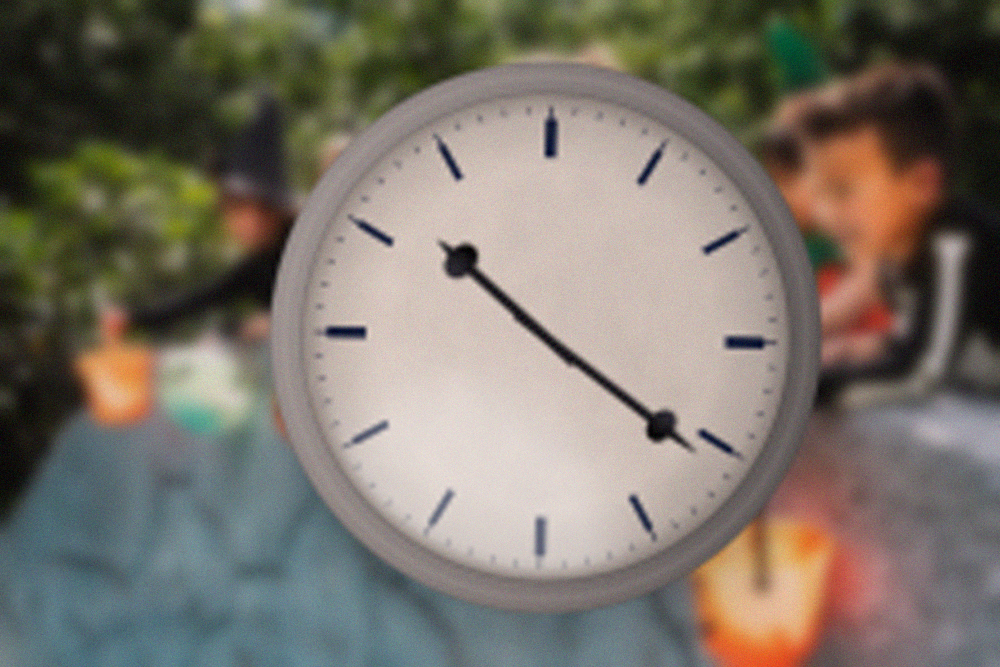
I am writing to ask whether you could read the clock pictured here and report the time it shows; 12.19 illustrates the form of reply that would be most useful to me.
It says 10.21
